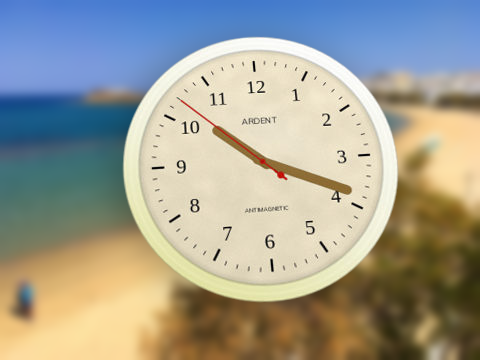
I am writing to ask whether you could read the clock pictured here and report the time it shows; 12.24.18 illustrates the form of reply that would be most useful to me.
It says 10.18.52
